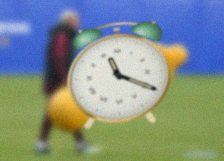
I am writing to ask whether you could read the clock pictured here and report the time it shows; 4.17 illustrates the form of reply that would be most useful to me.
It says 11.20
